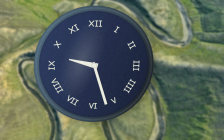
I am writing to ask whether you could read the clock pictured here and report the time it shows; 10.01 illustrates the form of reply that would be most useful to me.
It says 9.27
